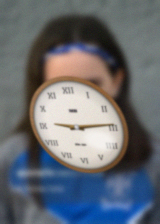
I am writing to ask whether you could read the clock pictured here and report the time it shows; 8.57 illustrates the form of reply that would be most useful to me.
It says 9.14
